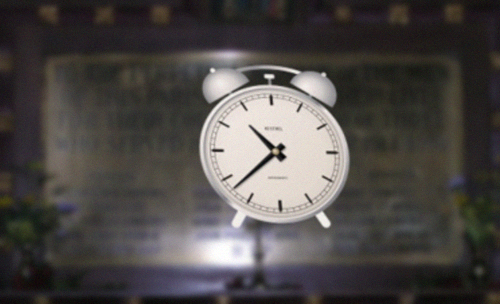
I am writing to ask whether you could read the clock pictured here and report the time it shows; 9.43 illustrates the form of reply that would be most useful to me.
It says 10.38
